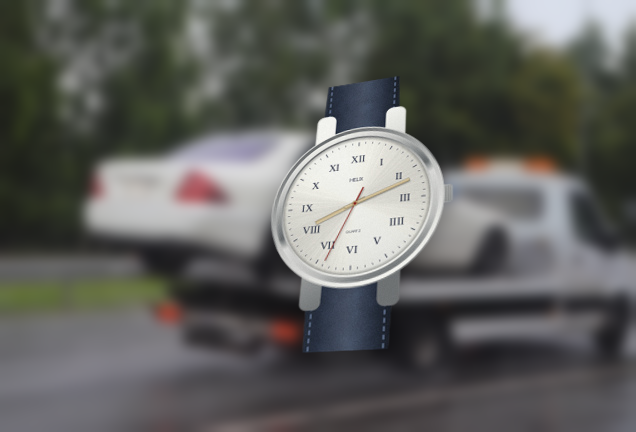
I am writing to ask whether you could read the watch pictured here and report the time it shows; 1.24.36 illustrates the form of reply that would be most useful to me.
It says 8.11.34
